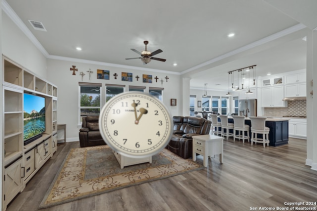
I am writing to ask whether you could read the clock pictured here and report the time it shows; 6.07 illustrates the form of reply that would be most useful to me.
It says 12.59
